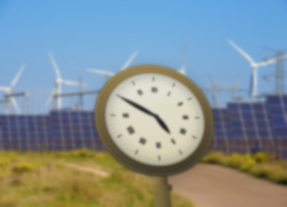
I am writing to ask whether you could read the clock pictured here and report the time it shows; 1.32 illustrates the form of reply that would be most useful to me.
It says 4.50
